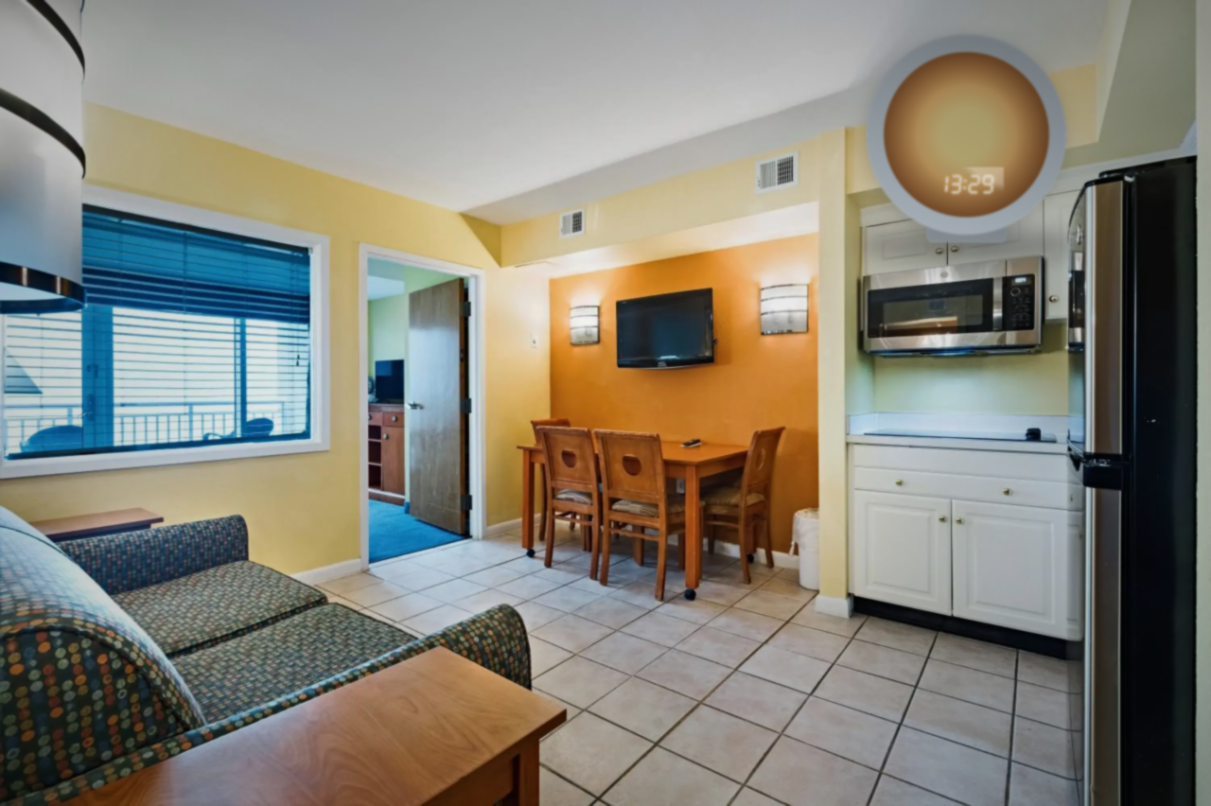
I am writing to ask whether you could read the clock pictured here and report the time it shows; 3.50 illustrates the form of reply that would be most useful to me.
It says 13.29
